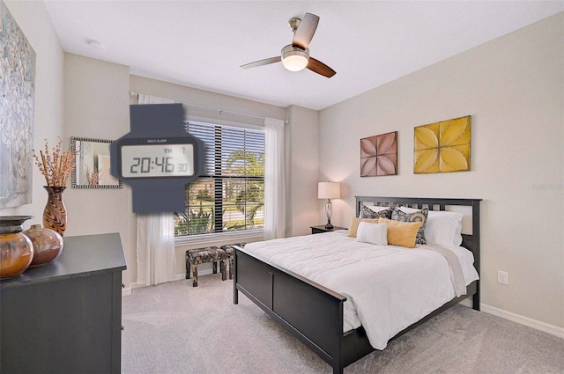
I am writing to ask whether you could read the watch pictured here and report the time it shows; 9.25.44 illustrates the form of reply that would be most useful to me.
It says 20.46.30
